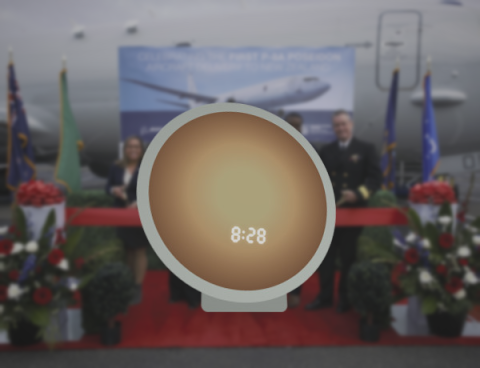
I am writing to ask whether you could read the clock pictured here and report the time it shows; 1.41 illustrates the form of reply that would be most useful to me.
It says 8.28
